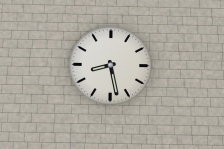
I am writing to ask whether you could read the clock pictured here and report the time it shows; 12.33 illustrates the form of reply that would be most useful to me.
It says 8.28
